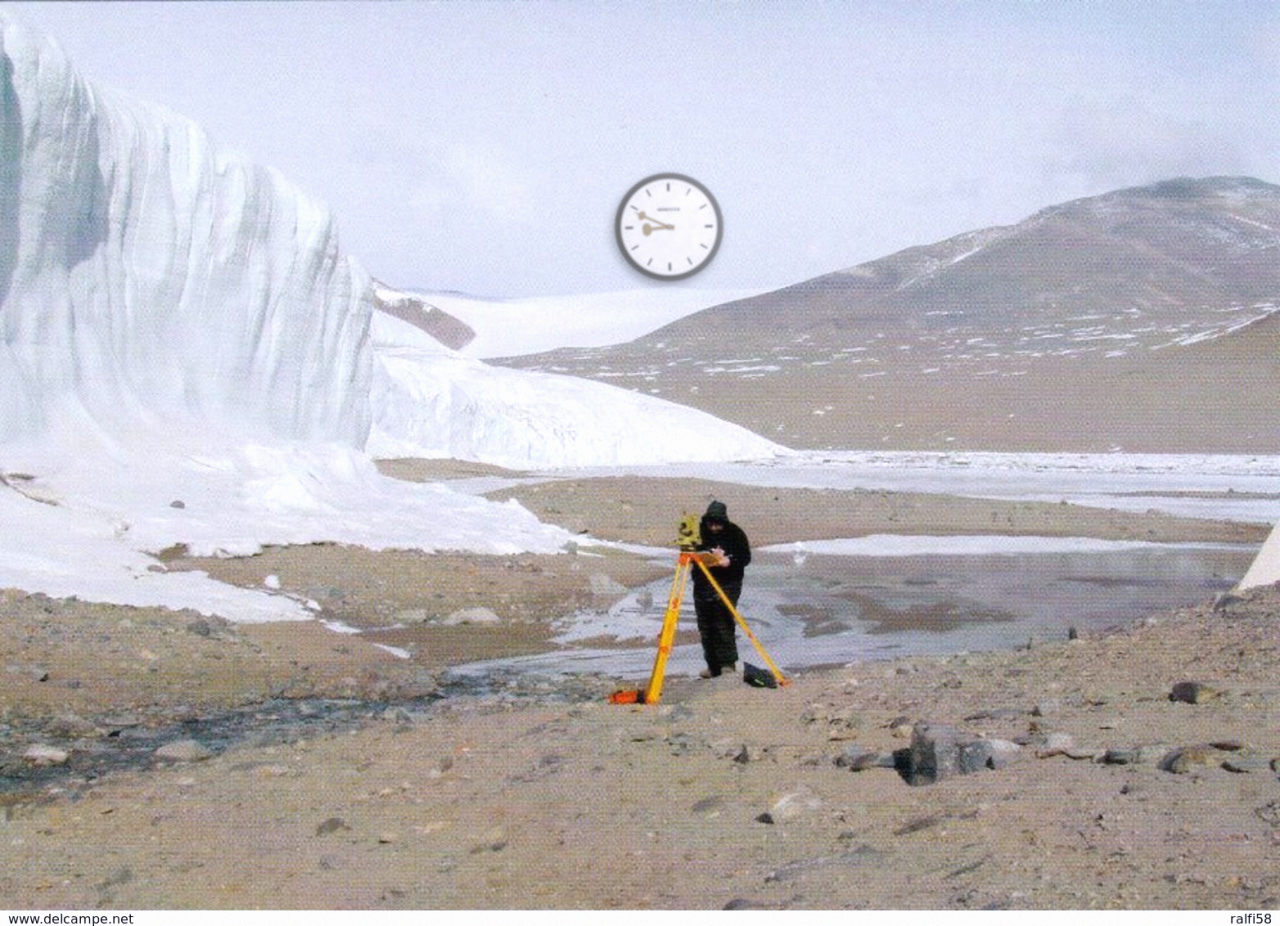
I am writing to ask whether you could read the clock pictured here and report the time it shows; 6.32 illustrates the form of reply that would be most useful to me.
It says 8.49
